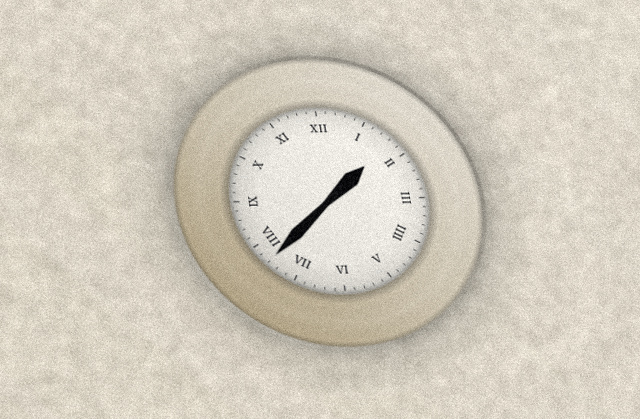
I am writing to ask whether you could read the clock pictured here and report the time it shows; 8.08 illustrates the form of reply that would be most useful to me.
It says 1.38
